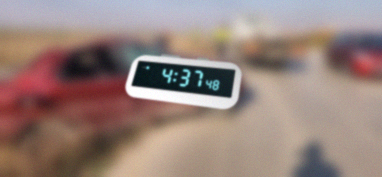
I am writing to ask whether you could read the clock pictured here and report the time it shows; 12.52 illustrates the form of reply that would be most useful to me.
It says 4.37
